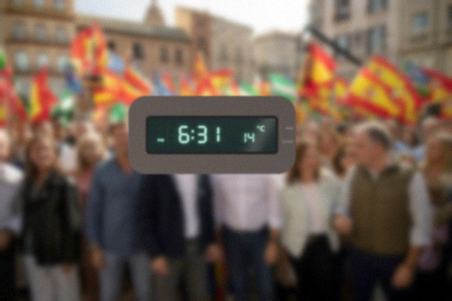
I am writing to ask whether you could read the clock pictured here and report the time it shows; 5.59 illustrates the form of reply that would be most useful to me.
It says 6.31
